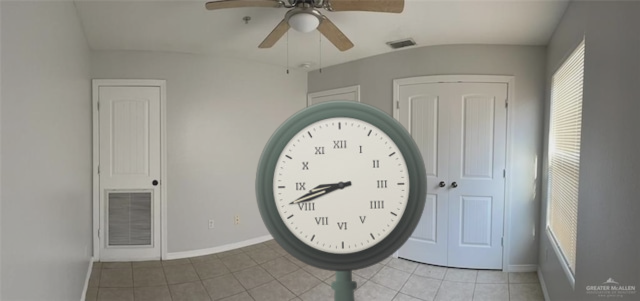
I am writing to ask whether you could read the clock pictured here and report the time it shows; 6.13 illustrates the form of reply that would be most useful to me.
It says 8.42
